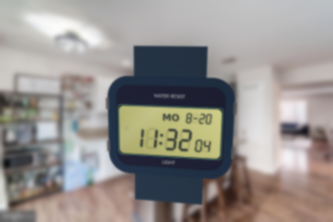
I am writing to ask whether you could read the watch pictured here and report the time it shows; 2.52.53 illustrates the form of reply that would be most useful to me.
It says 11.32.04
